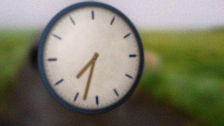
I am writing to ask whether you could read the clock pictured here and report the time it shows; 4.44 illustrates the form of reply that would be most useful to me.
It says 7.33
